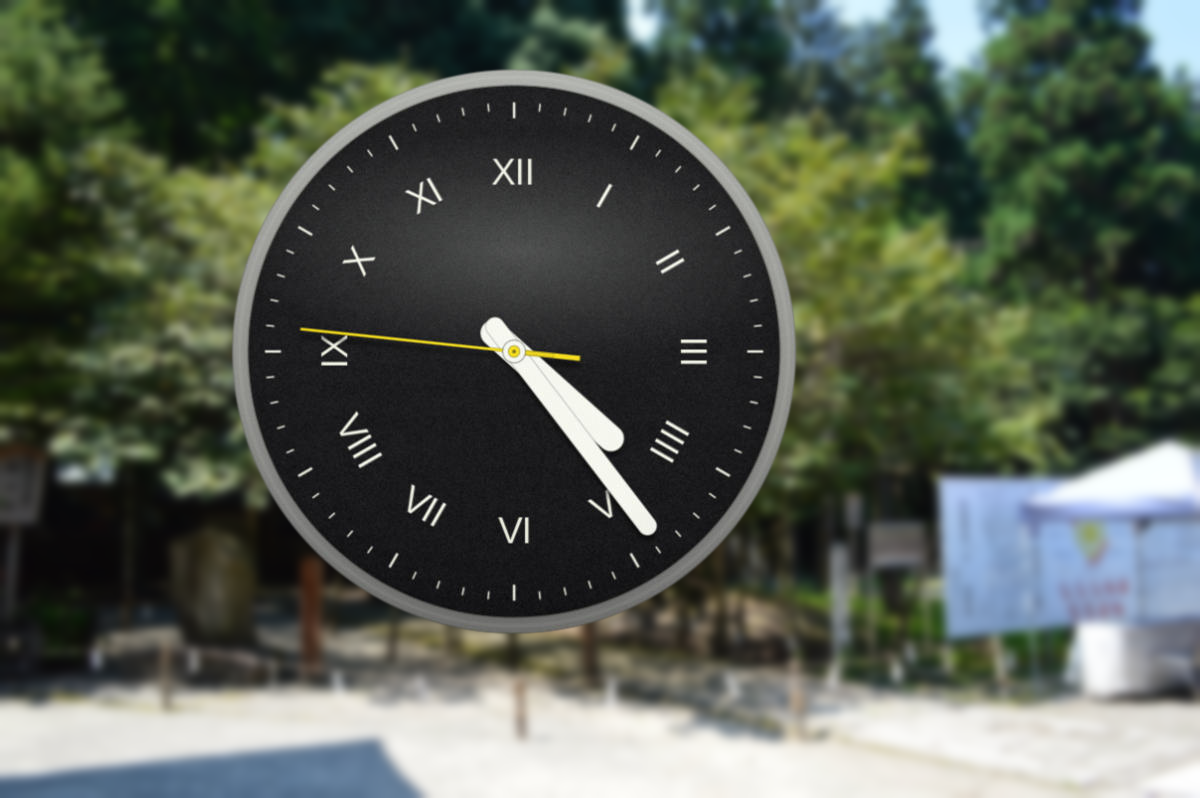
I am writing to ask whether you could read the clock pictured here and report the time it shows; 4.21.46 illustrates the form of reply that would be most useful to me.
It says 4.23.46
